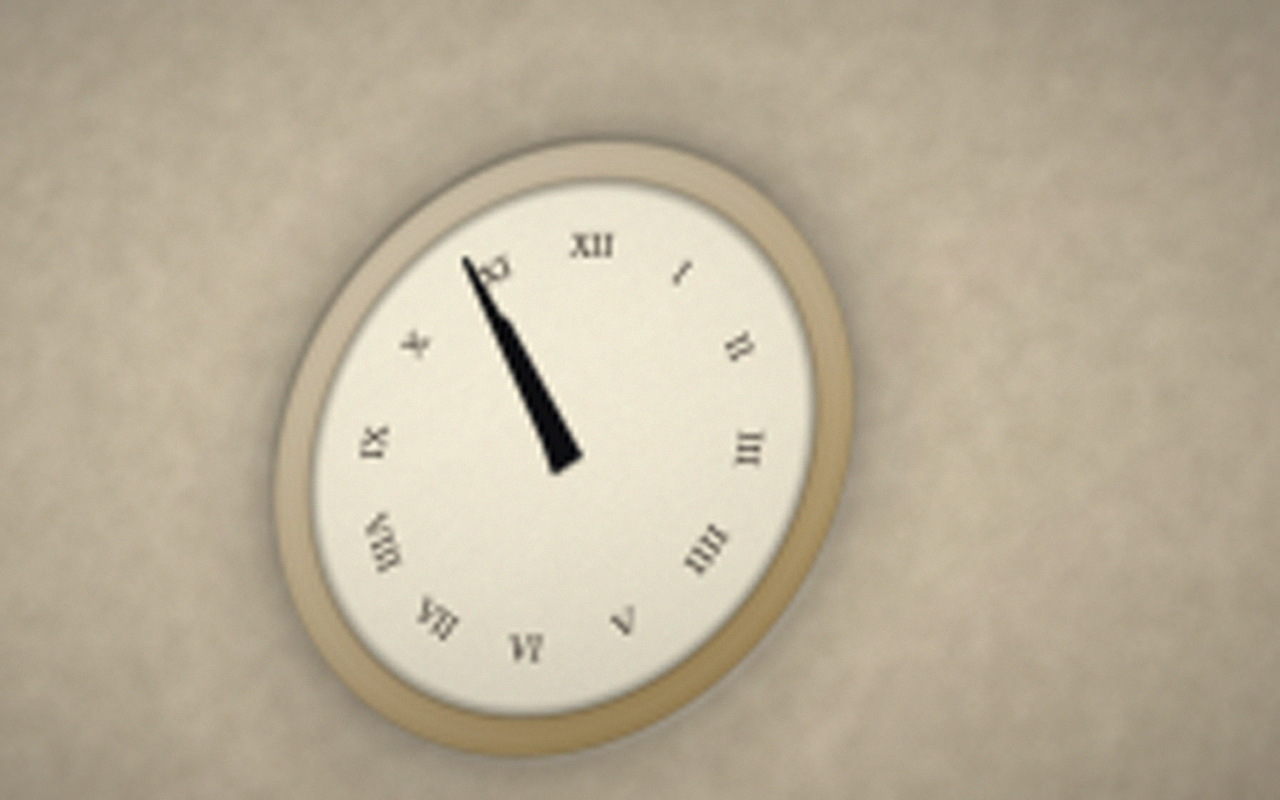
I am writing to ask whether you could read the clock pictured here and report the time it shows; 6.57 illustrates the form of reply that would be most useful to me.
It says 10.54
